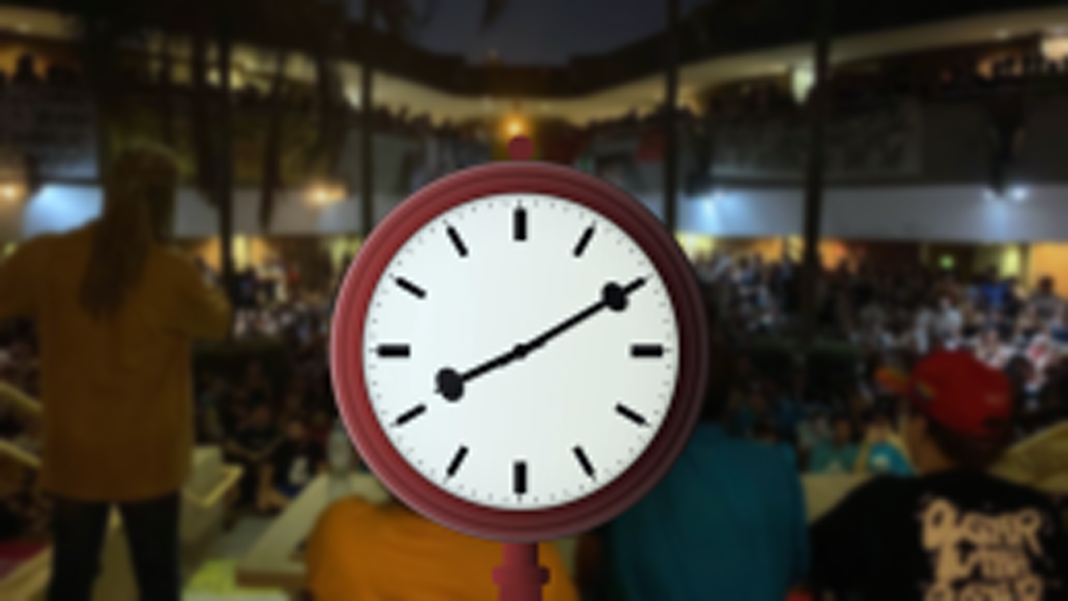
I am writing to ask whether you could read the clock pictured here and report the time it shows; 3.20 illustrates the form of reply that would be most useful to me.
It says 8.10
